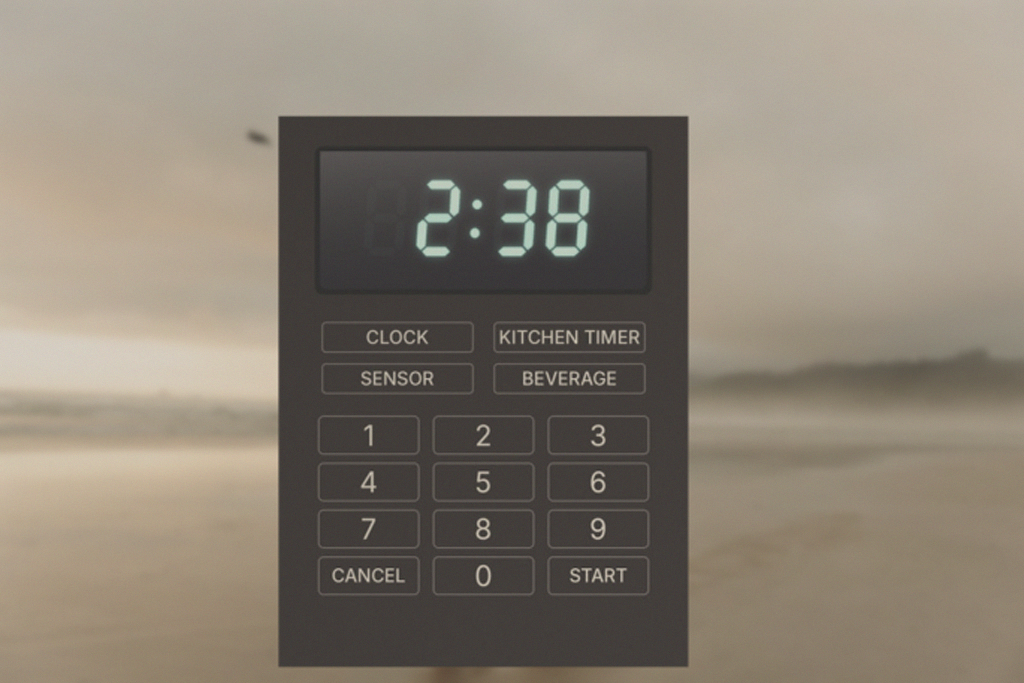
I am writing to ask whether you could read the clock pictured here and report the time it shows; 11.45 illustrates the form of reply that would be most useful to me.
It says 2.38
